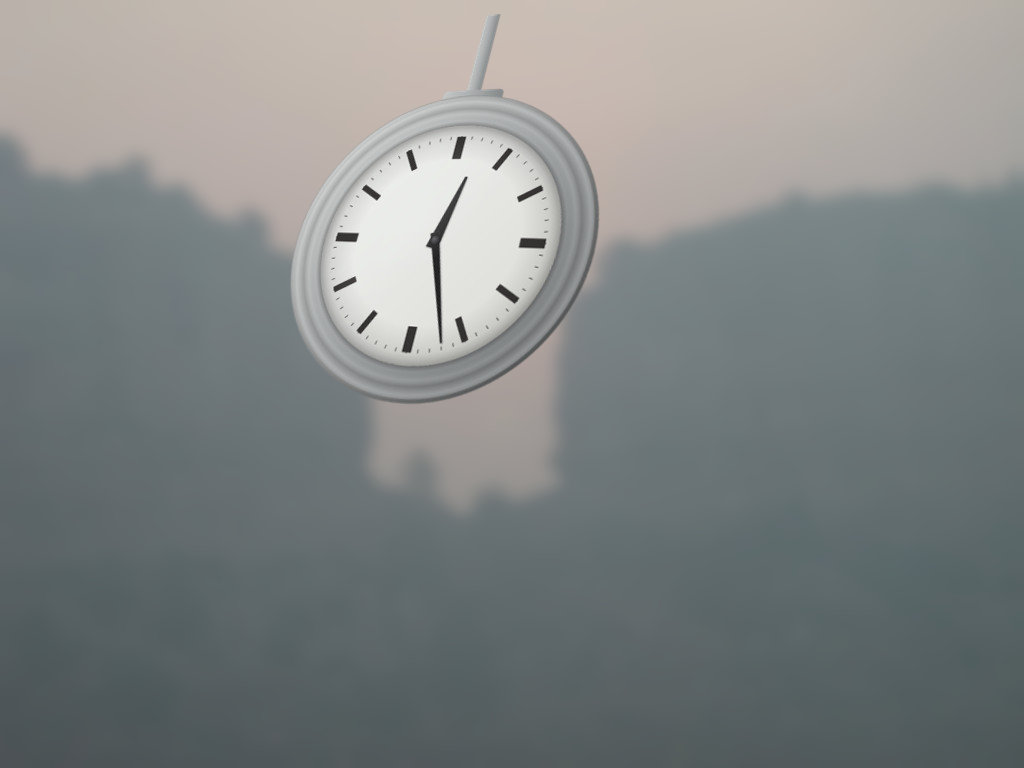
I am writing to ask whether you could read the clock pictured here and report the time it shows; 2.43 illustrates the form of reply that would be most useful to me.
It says 12.27
